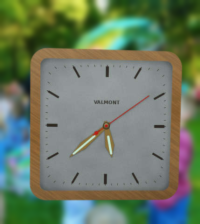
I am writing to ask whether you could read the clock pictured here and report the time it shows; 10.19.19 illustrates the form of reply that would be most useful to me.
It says 5.38.09
